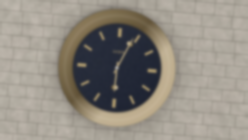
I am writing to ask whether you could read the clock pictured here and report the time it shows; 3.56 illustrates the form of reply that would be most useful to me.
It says 6.04
